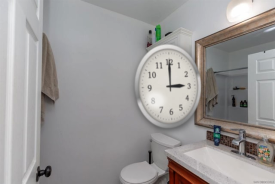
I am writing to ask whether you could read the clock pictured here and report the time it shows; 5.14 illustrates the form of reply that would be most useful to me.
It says 3.00
